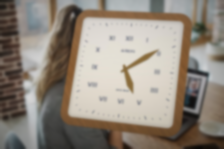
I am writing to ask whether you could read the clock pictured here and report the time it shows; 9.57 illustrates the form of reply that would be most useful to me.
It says 5.09
